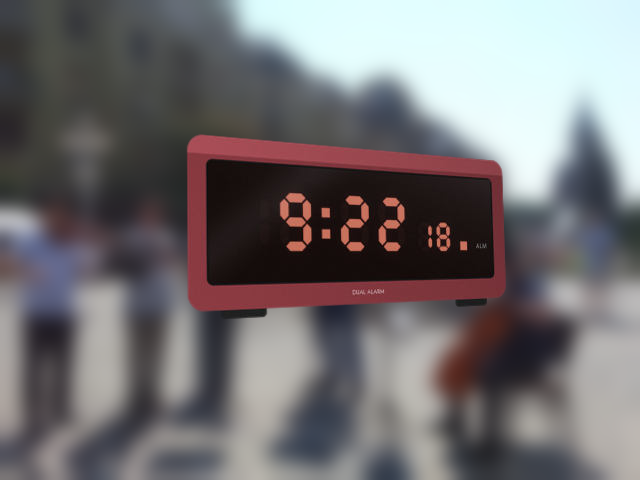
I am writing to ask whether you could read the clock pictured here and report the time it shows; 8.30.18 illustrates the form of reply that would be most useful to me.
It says 9.22.18
